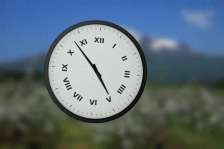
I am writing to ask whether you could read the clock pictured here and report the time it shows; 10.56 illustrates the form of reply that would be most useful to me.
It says 4.53
